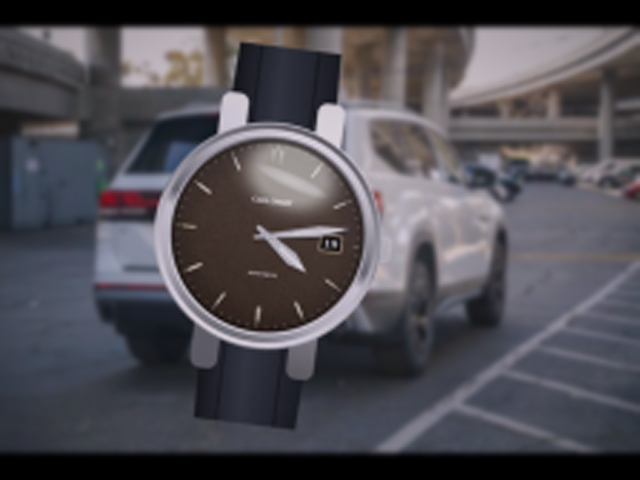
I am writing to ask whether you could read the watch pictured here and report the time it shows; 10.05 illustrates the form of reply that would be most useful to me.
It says 4.13
